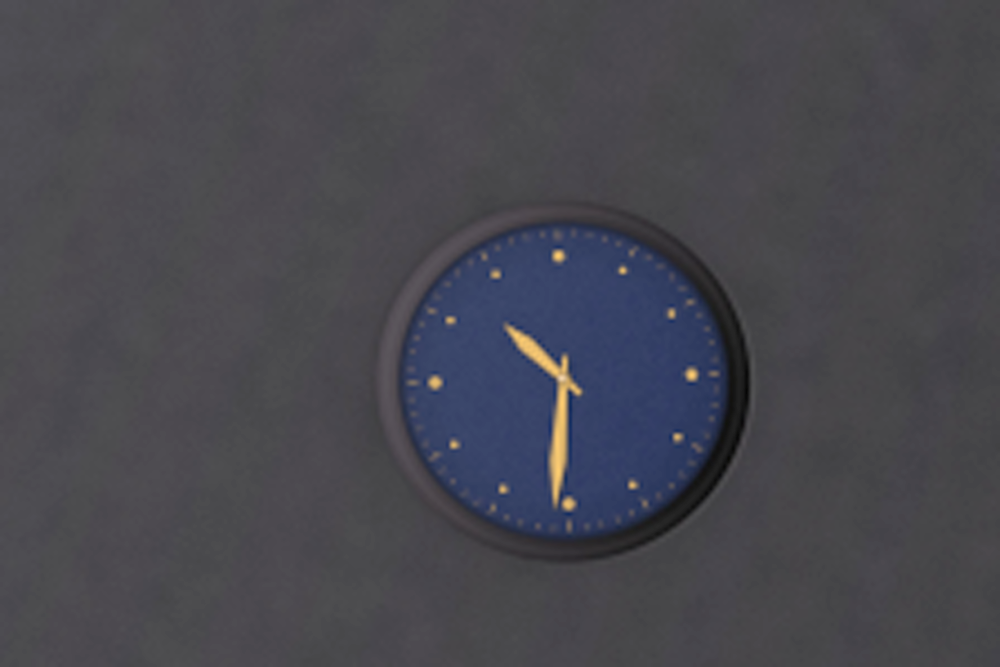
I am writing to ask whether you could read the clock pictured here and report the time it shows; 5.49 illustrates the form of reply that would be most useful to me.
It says 10.31
